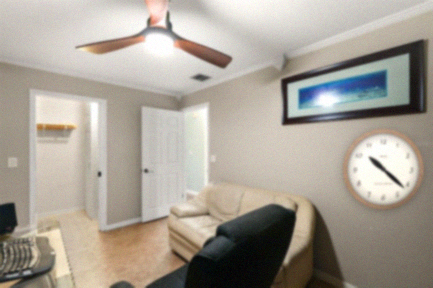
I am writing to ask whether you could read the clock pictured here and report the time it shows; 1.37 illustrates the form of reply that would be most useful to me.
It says 10.22
